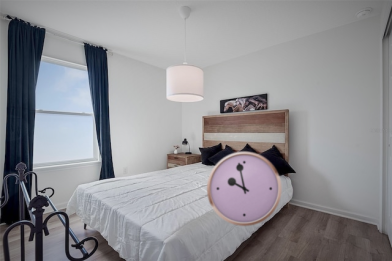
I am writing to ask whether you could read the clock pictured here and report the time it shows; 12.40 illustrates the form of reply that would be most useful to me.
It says 9.58
